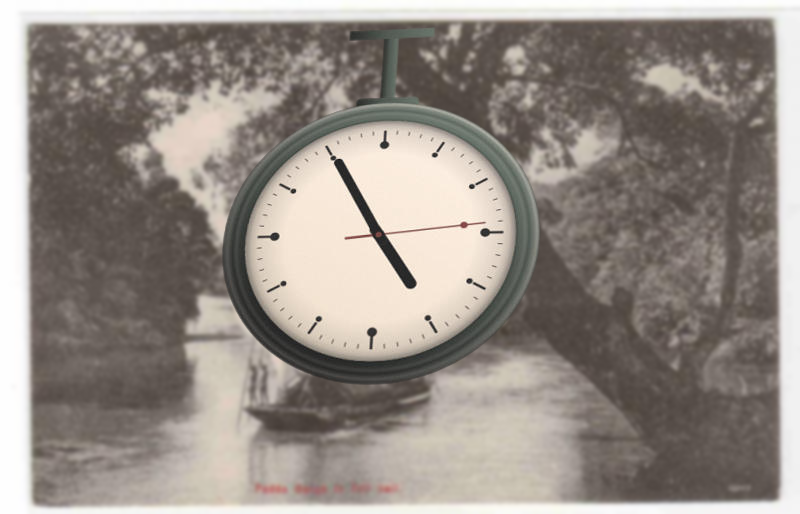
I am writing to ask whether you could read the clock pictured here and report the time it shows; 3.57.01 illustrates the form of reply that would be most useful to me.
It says 4.55.14
